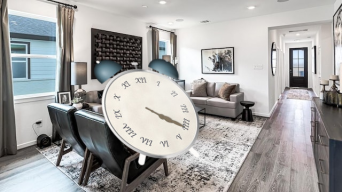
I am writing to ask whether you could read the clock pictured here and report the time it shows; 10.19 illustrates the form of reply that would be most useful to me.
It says 4.21
